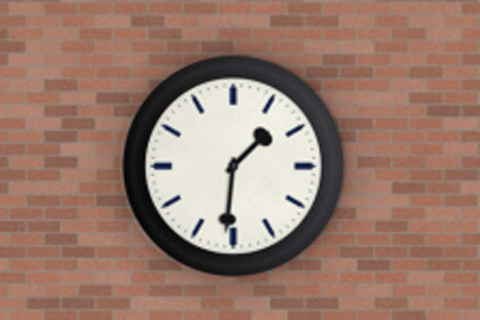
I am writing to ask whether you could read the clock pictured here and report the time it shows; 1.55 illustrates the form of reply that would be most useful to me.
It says 1.31
